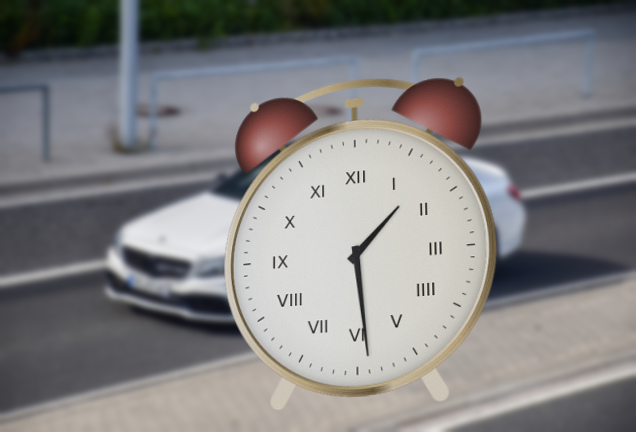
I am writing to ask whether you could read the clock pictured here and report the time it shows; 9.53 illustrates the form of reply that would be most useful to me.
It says 1.29
